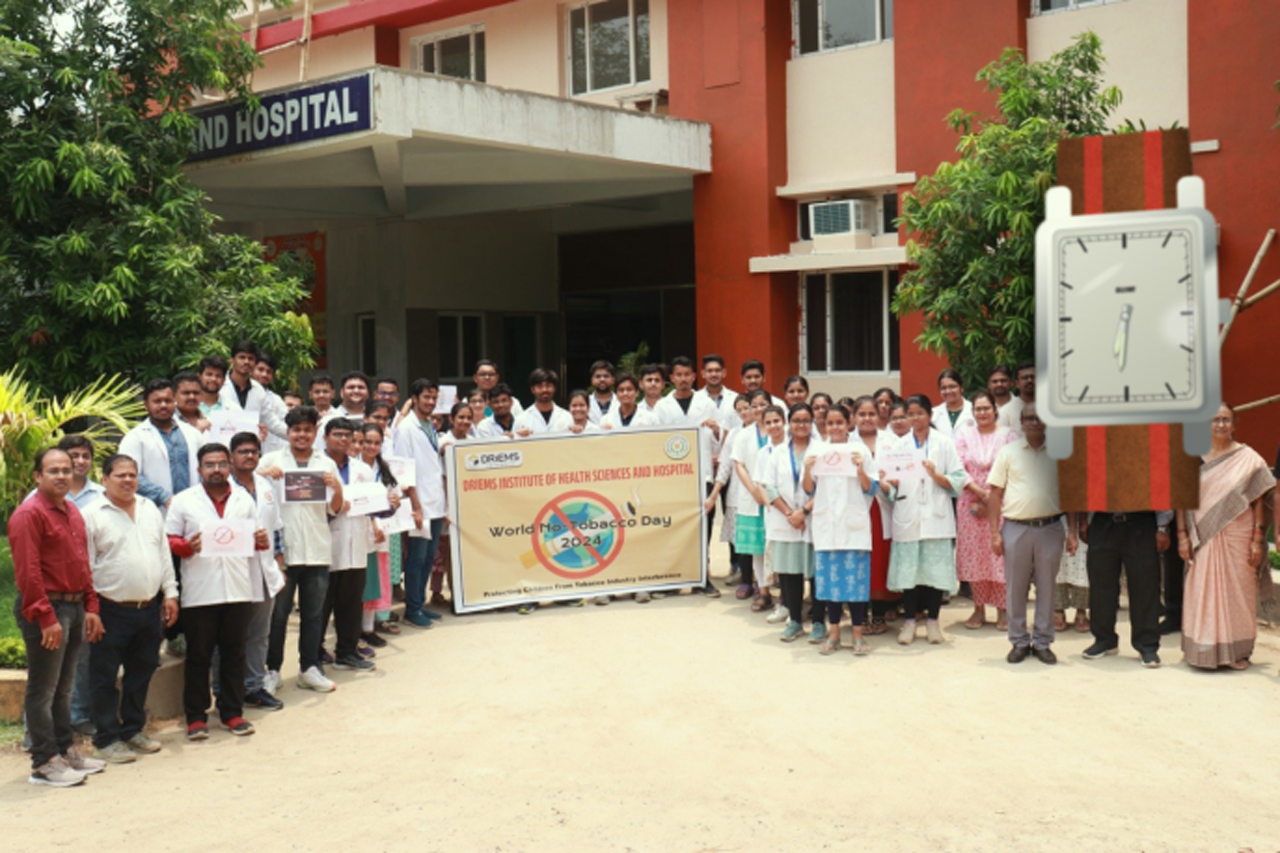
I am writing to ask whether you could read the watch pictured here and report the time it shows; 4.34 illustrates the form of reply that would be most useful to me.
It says 6.31
